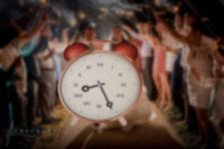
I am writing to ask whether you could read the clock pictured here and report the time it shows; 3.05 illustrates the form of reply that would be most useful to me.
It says 8.26
